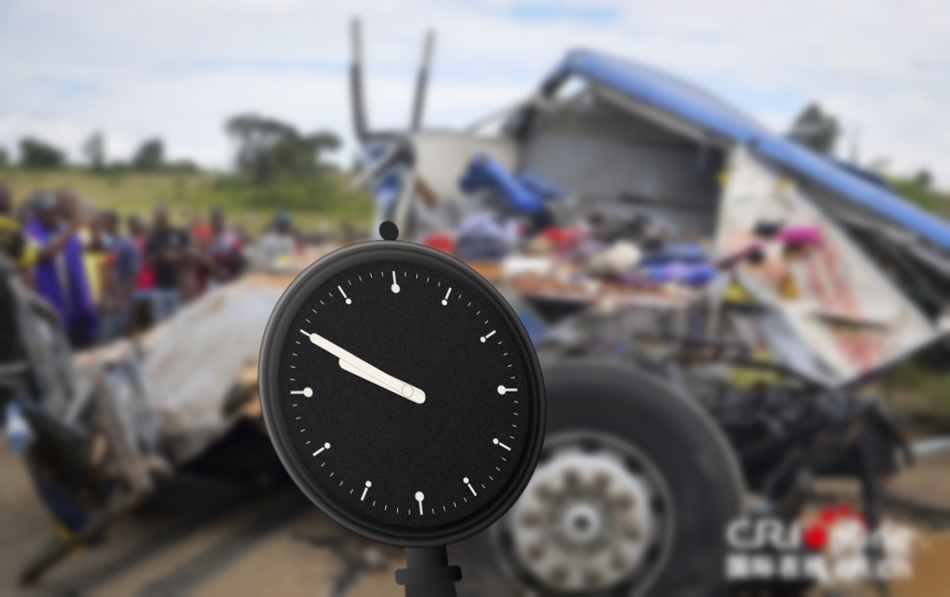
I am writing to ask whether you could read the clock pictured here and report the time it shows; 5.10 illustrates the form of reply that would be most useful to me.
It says 9.50
